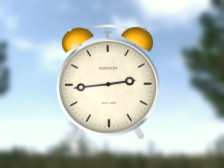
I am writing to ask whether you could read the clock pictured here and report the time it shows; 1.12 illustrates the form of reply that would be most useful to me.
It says 2.44
